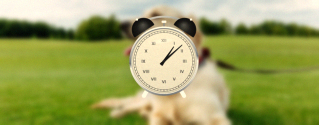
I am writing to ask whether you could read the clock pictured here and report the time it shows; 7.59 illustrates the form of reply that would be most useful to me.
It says 1.08
